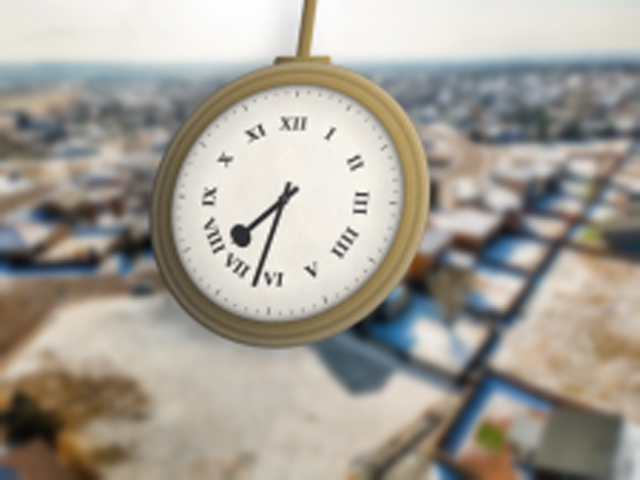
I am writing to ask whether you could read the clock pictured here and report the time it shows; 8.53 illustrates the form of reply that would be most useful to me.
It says 7.32
